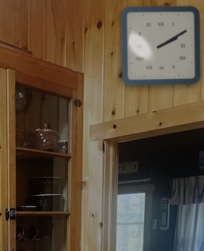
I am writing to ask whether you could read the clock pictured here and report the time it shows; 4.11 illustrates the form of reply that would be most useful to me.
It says 2.10
